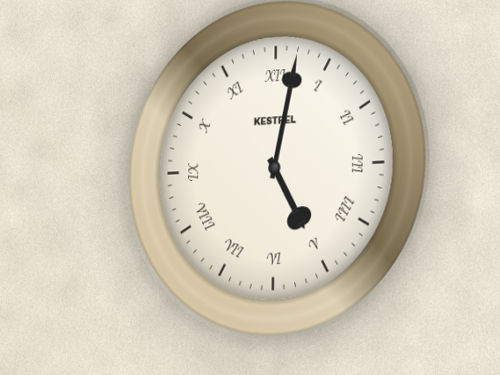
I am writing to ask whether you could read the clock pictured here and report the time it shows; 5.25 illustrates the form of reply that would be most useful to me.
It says 5.02
